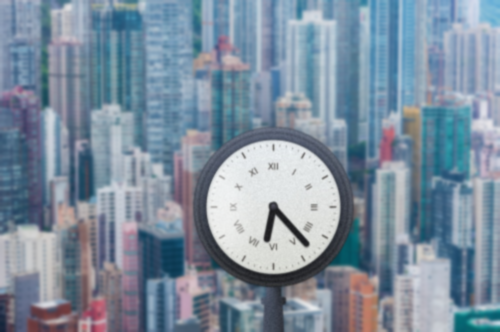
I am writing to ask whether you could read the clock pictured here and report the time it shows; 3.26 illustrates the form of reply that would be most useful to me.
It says 6.23
